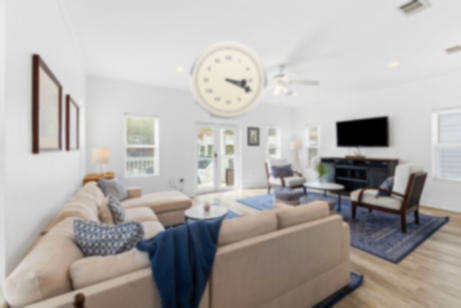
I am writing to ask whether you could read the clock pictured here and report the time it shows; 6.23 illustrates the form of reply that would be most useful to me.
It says 3.19
